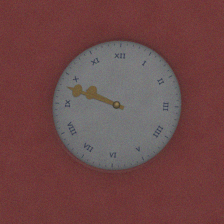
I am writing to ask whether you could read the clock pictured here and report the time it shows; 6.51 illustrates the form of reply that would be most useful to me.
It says 9.48
